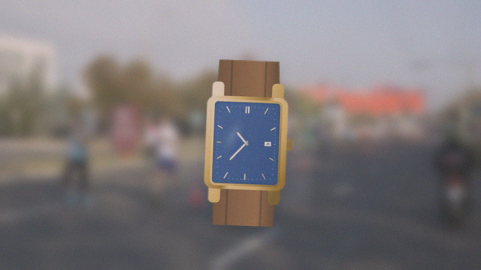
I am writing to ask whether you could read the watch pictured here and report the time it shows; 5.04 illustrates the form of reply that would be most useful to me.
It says 10.37
